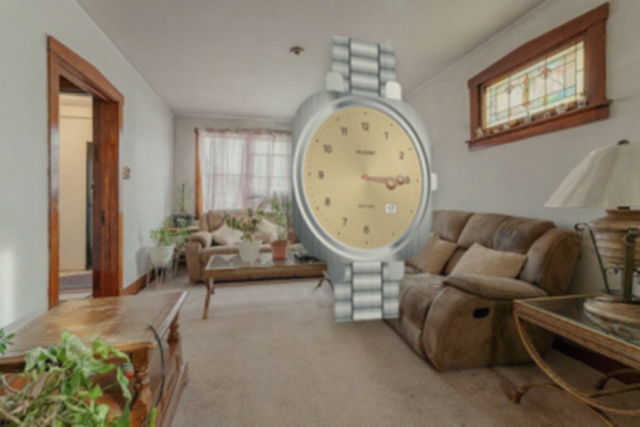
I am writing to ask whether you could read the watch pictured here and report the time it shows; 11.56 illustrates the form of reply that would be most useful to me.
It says 3.15
